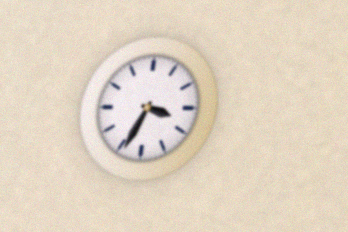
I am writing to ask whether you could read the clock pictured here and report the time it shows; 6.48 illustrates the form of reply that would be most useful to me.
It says 3.34
